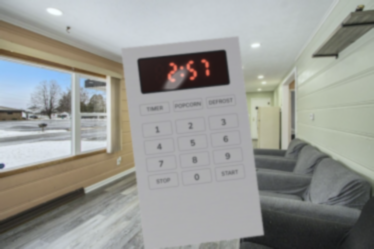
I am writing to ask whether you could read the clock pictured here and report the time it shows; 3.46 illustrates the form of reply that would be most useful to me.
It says 2.57
